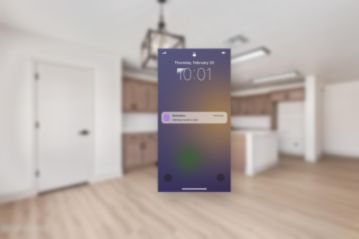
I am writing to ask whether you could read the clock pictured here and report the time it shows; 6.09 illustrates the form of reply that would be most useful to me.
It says 10.01
